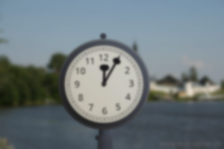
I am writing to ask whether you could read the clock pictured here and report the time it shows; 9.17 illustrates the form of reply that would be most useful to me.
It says 12.05
